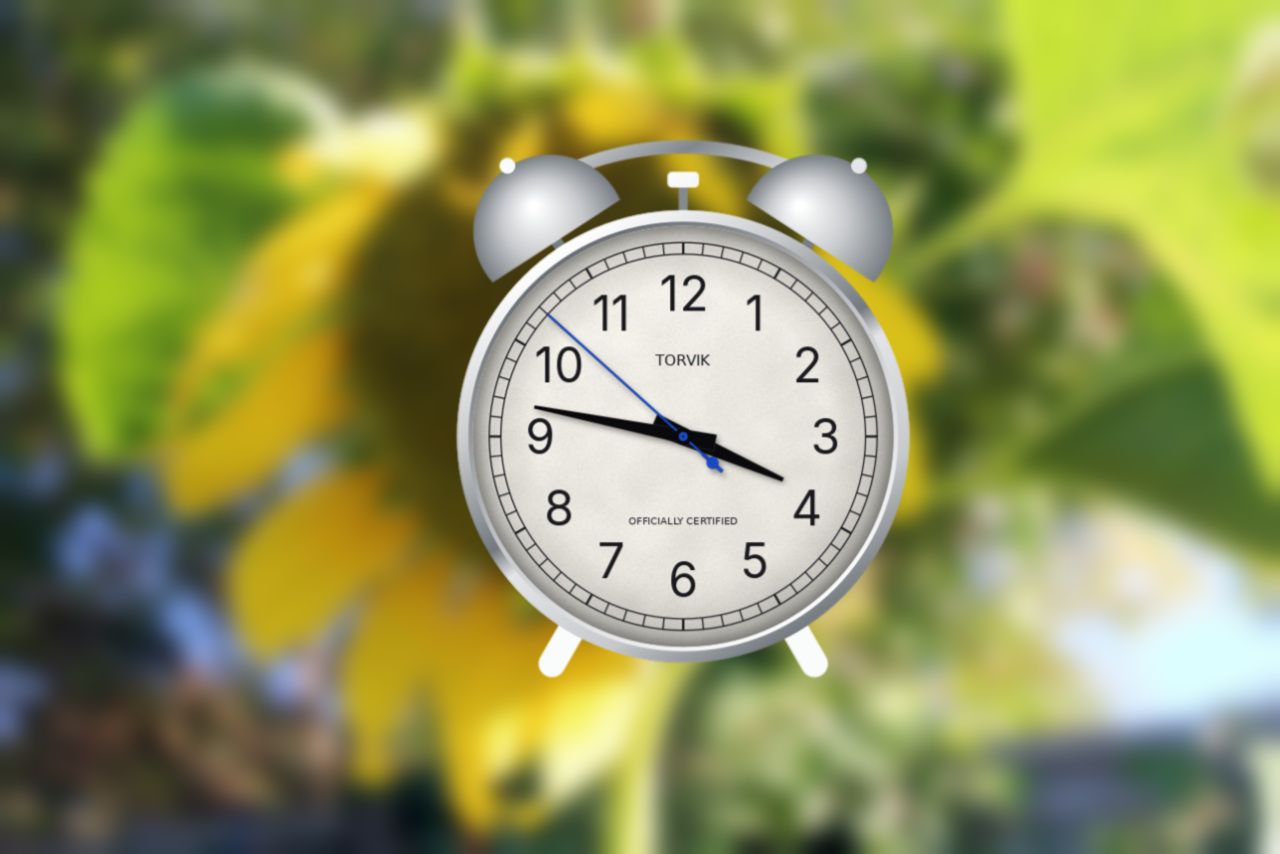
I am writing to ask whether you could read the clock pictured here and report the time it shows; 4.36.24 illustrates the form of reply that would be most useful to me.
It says 3.46.52
